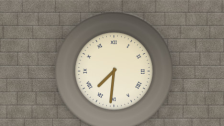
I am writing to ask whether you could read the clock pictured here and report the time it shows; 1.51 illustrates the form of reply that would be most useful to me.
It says 7.31
